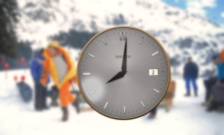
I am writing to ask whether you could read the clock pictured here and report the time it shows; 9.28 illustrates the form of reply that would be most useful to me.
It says 8.01
